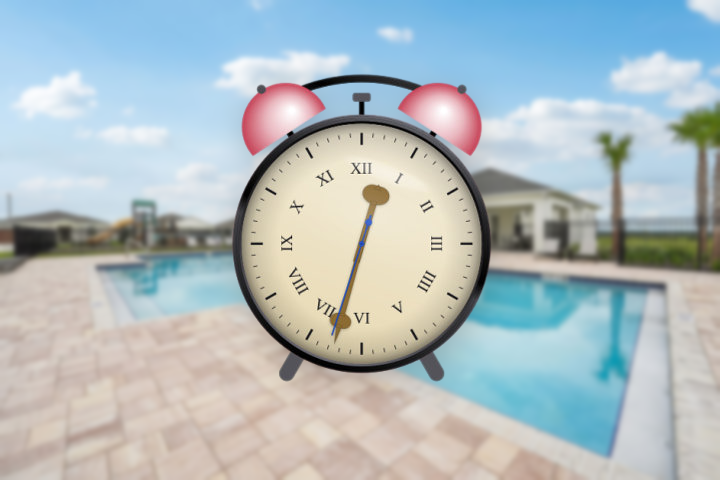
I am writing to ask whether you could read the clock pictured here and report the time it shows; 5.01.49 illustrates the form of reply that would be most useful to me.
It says 12.32.33
